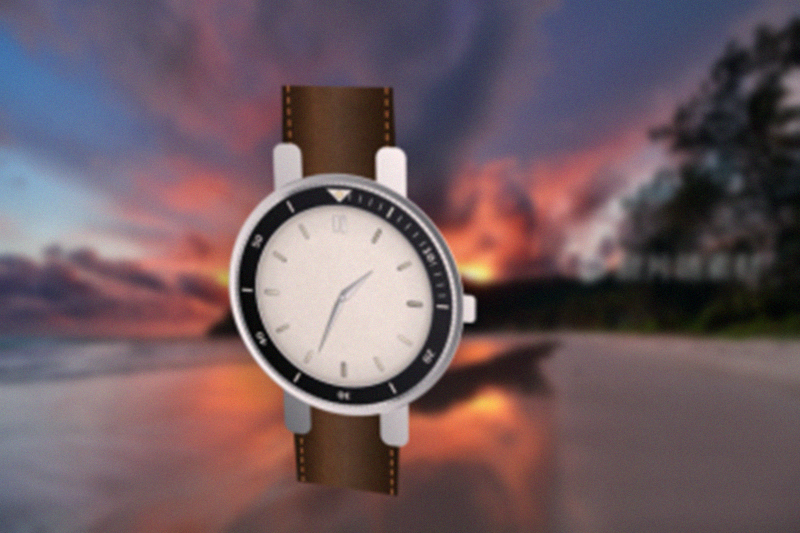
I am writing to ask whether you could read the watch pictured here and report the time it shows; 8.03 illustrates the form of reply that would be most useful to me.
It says 1.34
